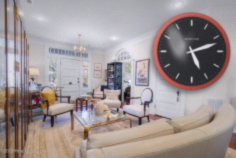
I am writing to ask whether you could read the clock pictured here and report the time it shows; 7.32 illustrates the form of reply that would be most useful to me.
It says 5.12
